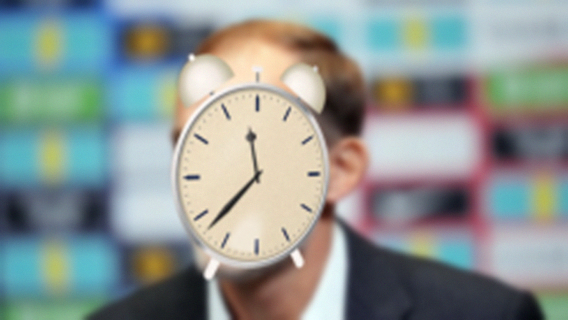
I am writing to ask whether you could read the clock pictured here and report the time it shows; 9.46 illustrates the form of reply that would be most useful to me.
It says 11.38
